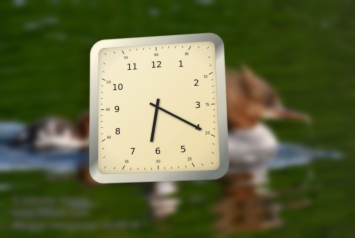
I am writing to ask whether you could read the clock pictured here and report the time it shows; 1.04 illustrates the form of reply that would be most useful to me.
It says 6.20
